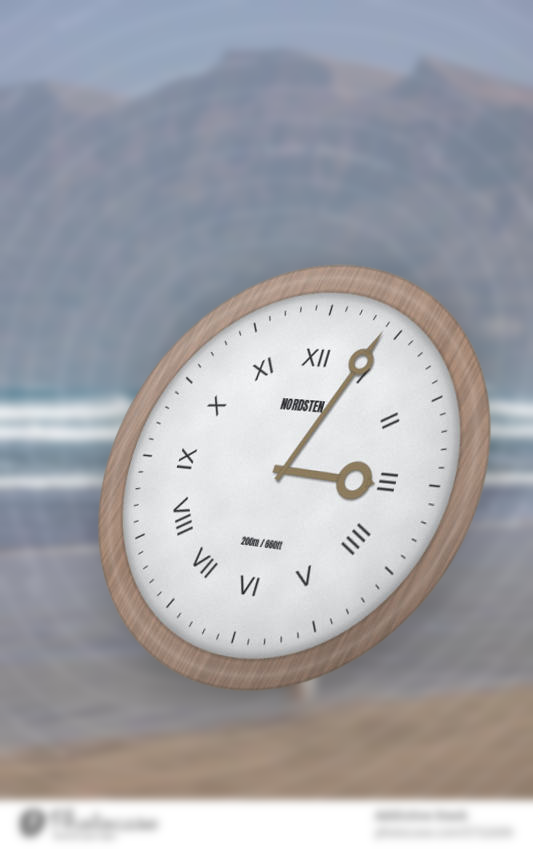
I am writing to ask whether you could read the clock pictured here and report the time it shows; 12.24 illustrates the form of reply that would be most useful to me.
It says 3.04
